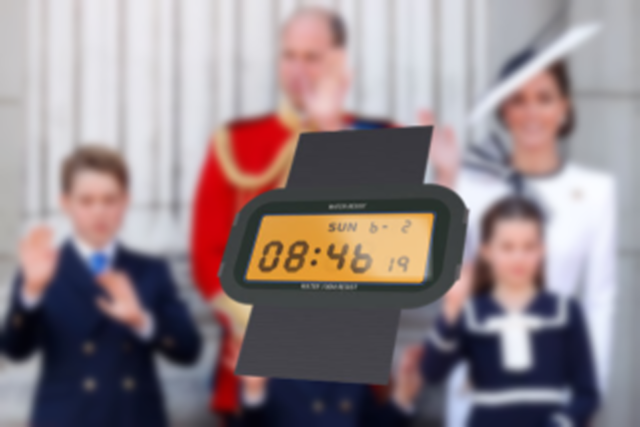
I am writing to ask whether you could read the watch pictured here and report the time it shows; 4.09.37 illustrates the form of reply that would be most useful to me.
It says 8.46.19
